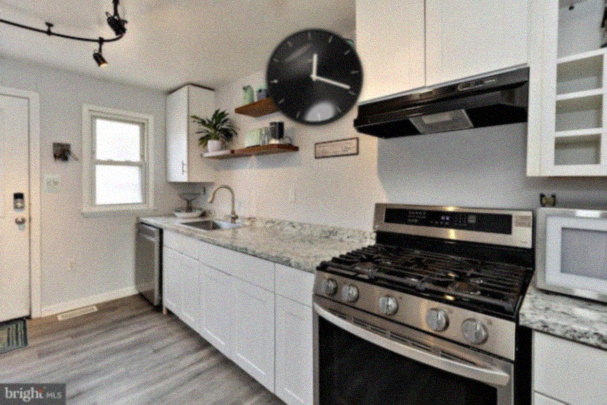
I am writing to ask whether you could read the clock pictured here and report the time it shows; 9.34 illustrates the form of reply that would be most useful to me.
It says 12.19
